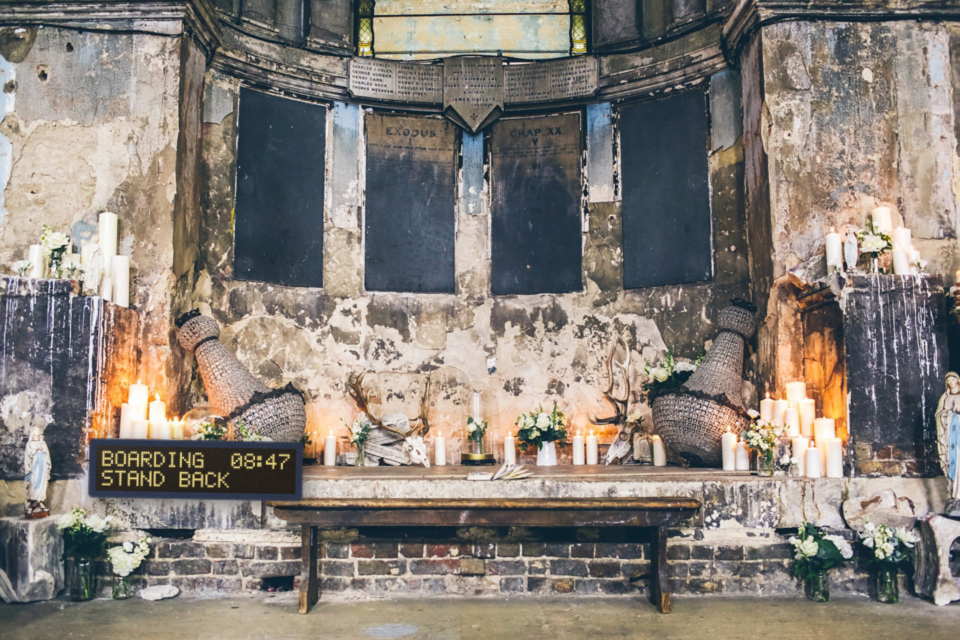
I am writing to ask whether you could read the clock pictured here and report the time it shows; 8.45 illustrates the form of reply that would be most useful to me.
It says 8.47
